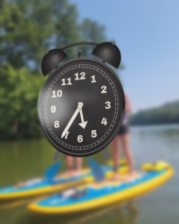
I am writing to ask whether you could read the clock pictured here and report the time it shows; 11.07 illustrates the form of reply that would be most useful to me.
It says 5.36
